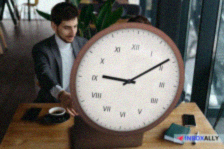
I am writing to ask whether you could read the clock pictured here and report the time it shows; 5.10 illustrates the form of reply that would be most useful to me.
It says 9.09
